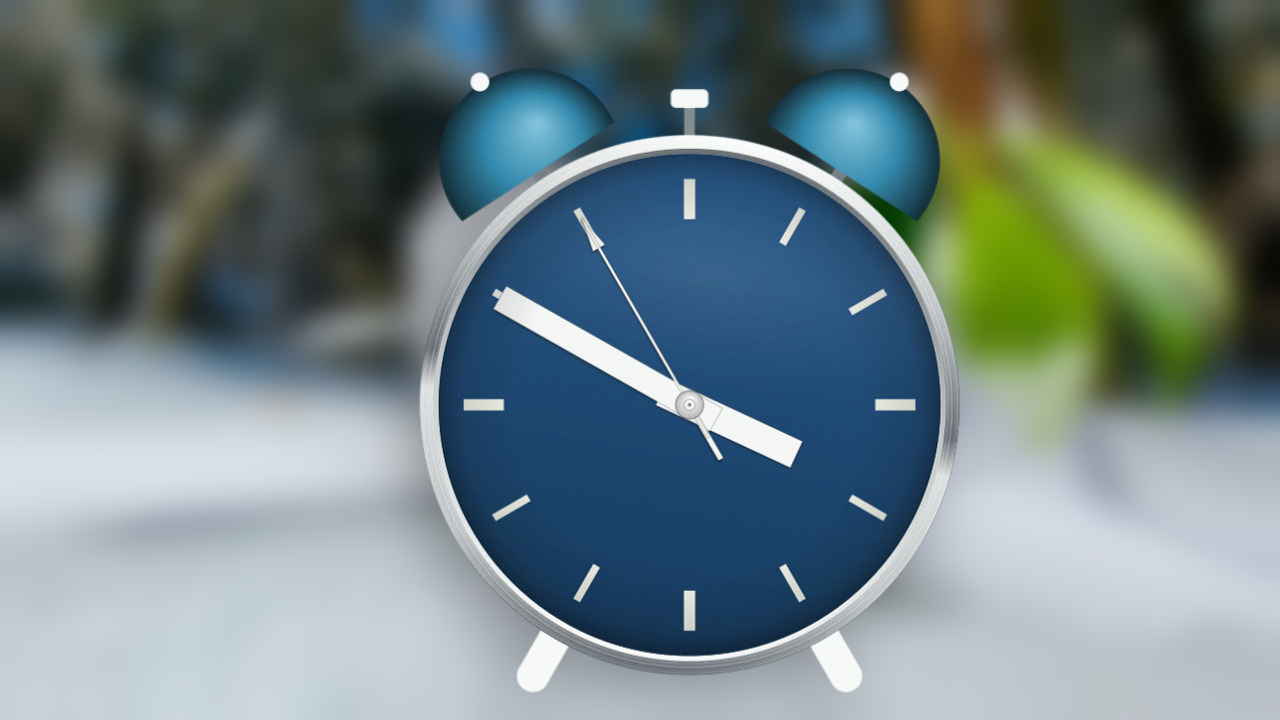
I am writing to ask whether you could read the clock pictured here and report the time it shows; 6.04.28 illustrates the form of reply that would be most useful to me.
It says 3.49.55
